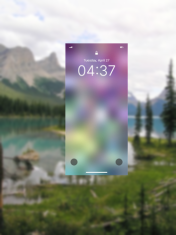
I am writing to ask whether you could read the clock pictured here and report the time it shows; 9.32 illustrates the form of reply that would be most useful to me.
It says 4.37
